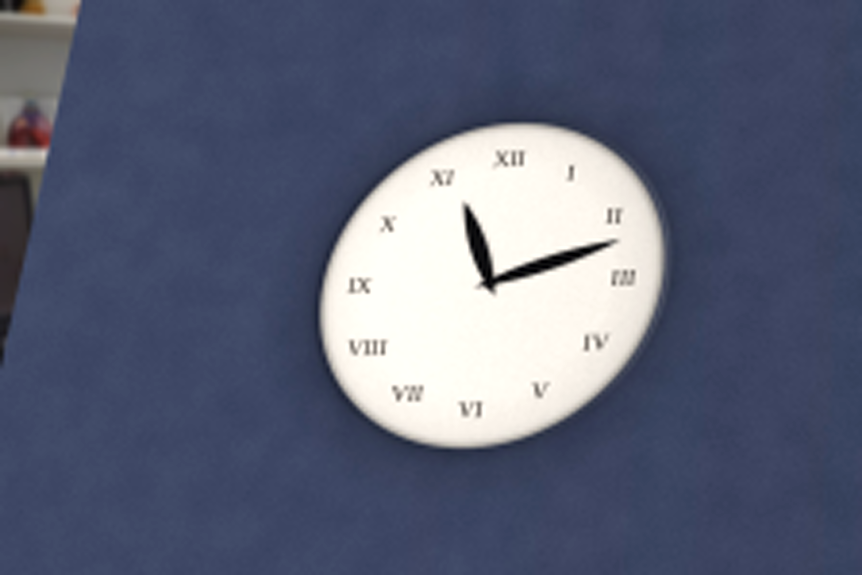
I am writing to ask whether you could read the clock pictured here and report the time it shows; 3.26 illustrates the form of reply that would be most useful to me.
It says 11.12
